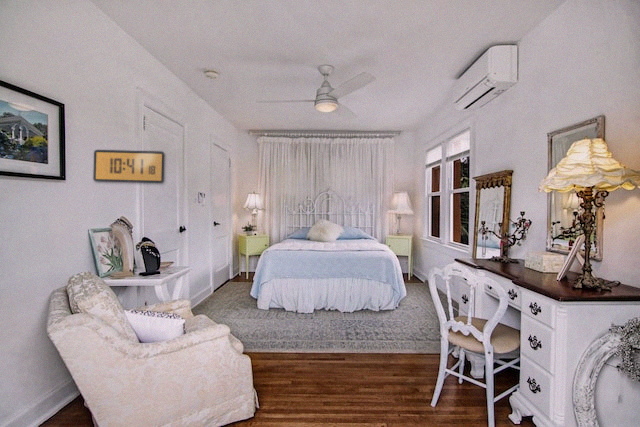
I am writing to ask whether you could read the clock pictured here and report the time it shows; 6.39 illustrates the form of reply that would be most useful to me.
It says 10.41
